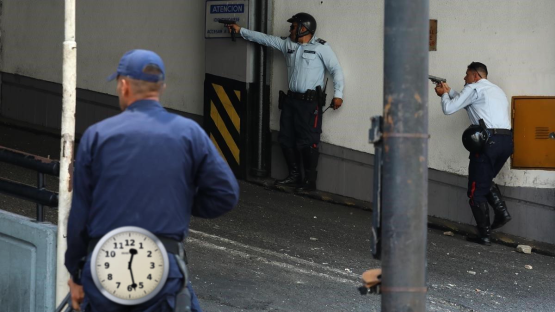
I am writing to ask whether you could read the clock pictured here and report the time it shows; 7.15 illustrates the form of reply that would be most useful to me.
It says 12.28
